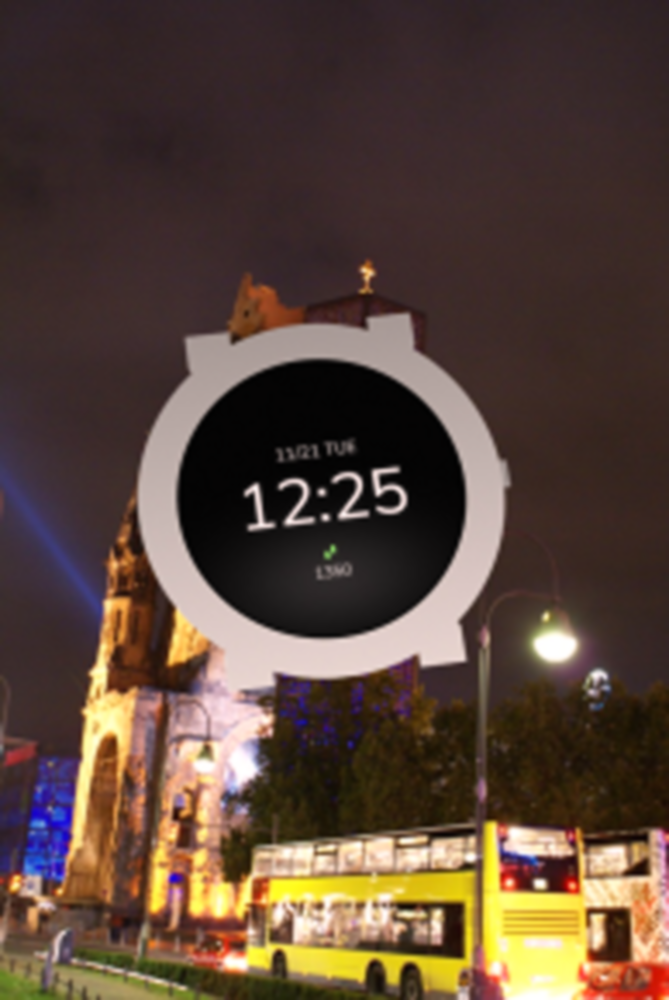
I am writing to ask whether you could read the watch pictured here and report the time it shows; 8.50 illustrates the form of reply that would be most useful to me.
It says 12.25
